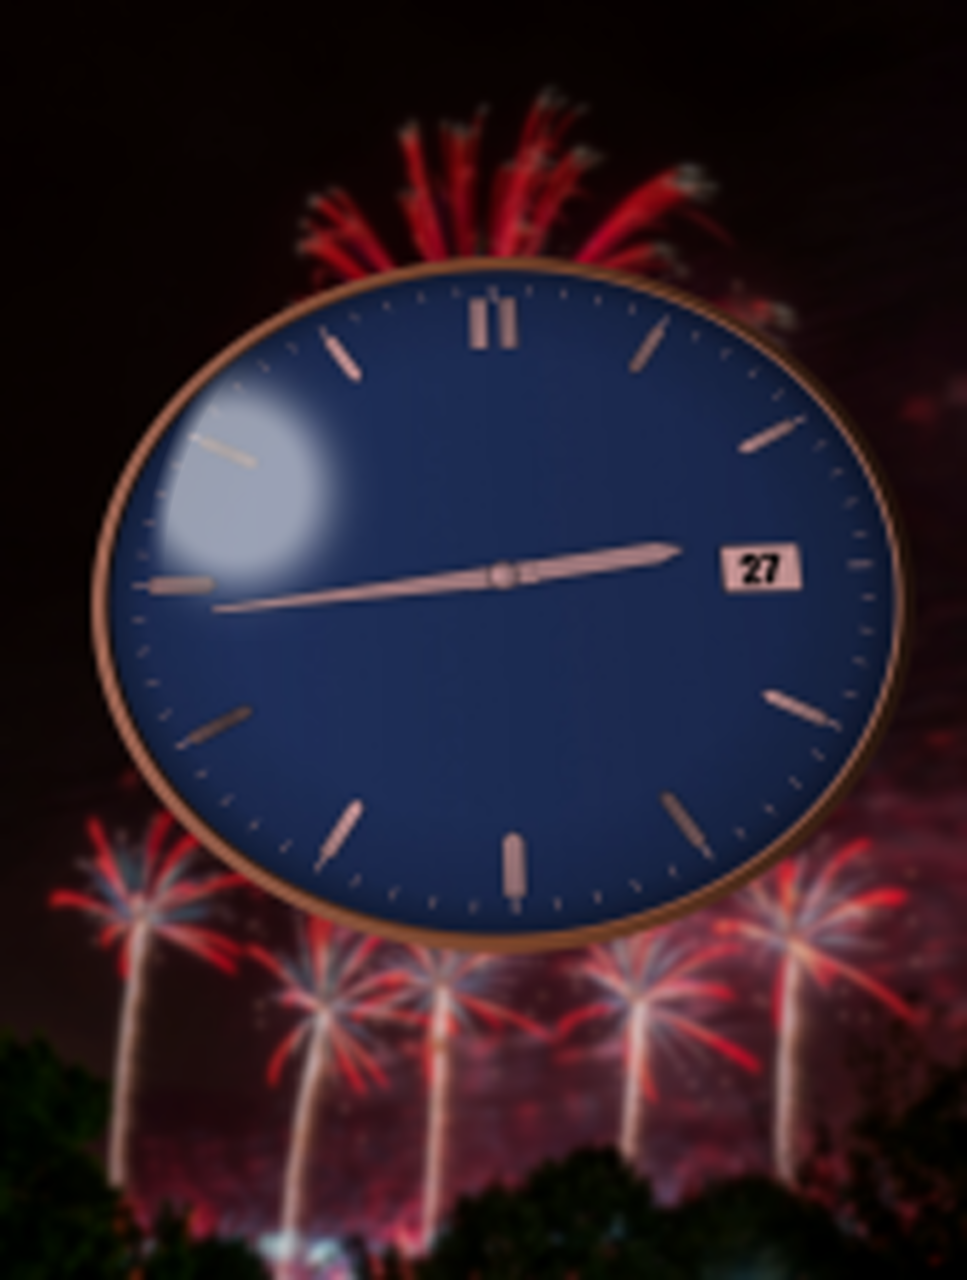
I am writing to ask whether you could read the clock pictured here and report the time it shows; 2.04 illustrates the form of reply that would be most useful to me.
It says 2.44
